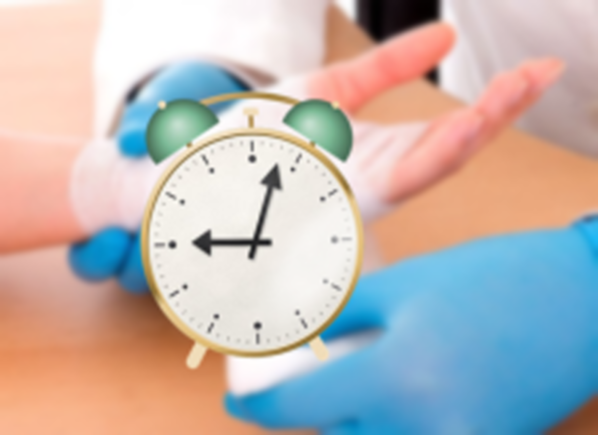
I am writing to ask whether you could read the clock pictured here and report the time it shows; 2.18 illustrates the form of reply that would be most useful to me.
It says 9.03
